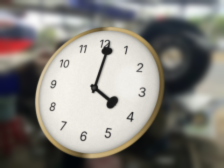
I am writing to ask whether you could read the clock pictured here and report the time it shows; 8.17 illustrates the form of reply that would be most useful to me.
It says 4.01
